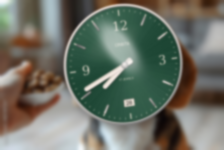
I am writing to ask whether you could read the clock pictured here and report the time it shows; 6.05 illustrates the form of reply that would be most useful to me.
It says 7.41
